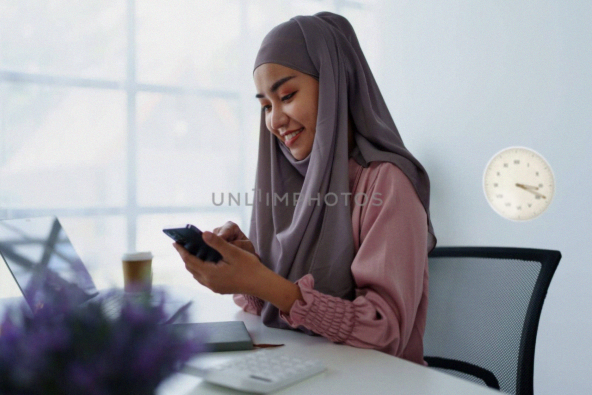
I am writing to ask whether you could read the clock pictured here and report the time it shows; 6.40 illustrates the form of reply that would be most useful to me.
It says 3.19
